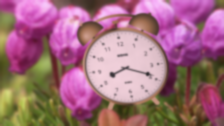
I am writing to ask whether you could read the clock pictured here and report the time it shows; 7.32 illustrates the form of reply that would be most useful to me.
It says 8.19
